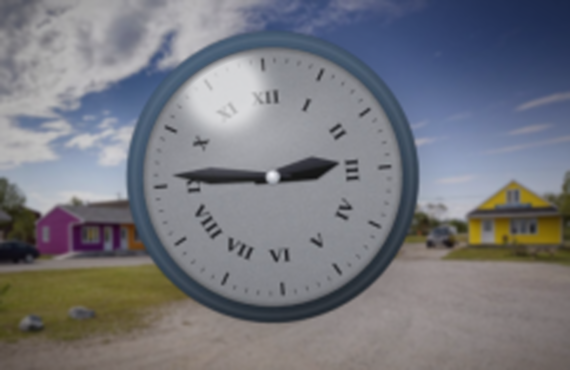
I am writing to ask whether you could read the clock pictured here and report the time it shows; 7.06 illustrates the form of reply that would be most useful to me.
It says 2.46
